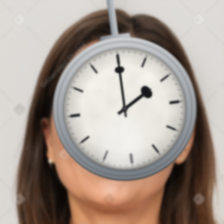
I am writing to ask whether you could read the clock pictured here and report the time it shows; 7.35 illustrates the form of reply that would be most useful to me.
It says 2.00
